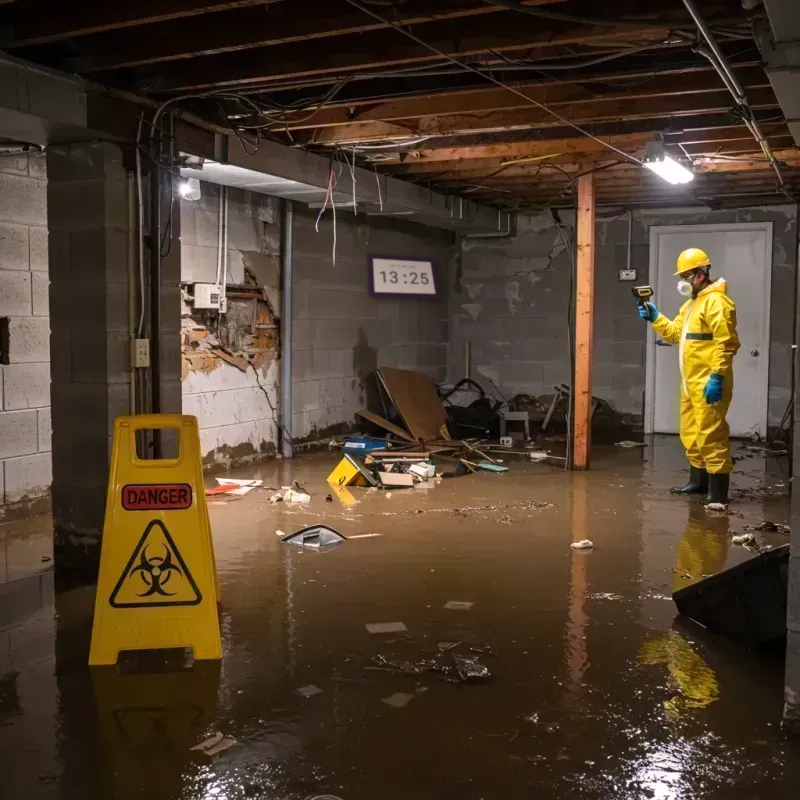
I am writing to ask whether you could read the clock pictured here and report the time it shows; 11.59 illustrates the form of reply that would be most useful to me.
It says 13.25
